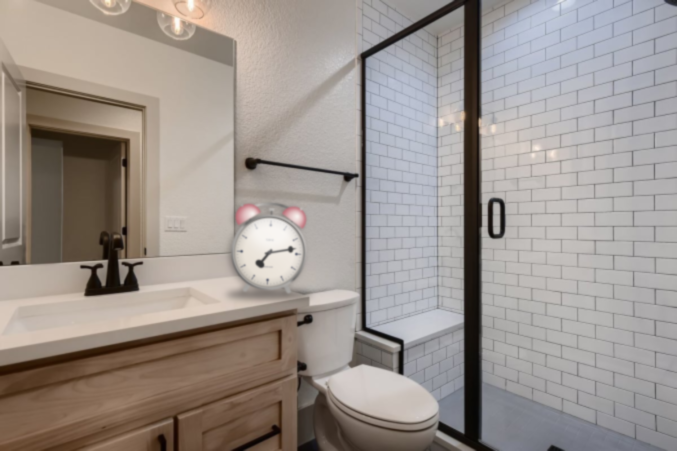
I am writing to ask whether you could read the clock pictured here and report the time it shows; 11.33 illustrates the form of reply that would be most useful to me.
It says 7.13
